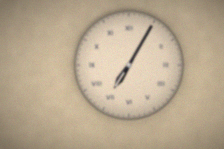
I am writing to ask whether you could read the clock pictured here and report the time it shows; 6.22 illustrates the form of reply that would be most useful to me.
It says 7.05
